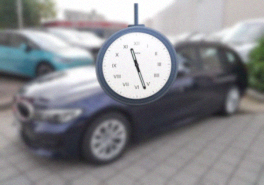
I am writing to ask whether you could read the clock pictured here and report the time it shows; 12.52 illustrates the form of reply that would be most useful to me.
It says 11.27
